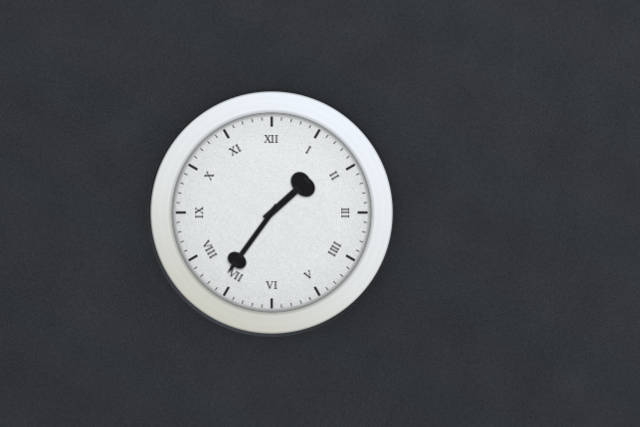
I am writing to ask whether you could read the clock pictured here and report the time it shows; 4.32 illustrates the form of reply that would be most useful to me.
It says 1.36
